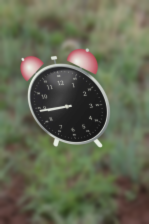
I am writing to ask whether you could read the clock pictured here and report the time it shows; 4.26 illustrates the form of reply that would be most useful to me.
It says 8.44
